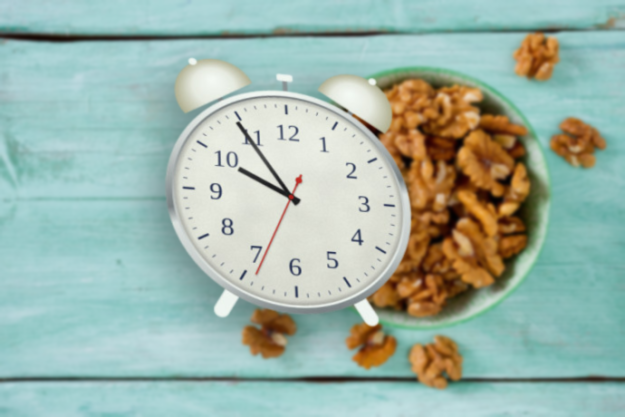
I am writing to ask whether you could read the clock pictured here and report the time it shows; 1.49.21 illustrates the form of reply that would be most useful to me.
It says 9.54.34
